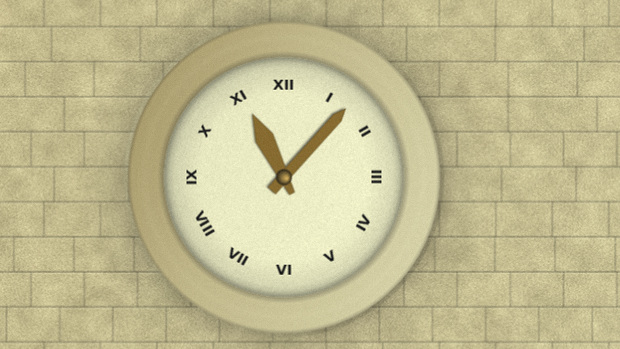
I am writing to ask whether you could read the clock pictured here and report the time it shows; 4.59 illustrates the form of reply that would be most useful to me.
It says 11.07
